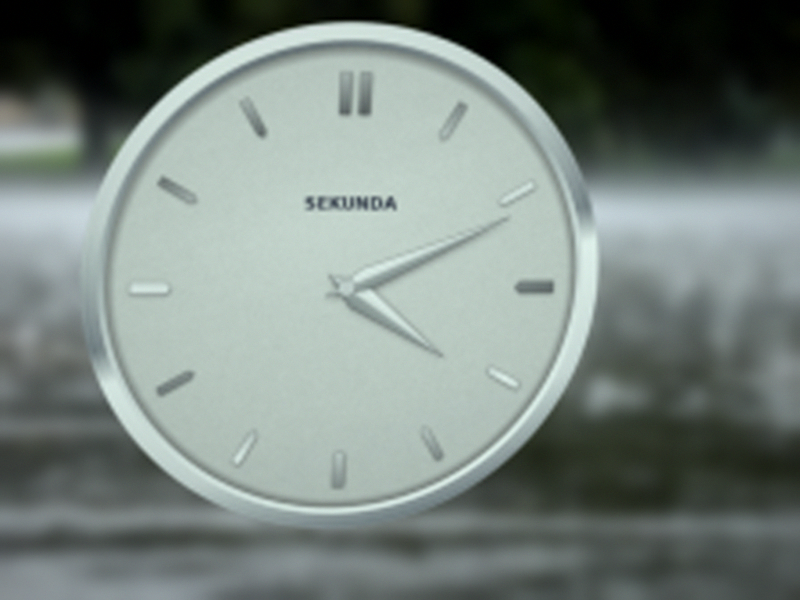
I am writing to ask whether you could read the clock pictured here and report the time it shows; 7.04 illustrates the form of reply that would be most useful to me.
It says 4.11
